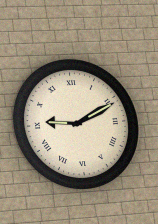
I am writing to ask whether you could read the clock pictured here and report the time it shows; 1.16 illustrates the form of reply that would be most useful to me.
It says 9.11
